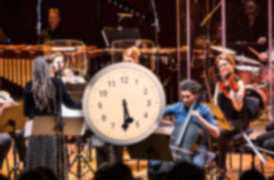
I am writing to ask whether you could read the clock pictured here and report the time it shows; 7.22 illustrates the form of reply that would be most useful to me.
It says 5.30
